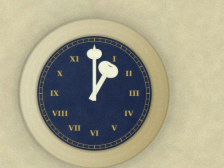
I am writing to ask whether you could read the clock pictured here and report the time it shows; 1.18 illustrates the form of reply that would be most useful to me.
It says 1.00
